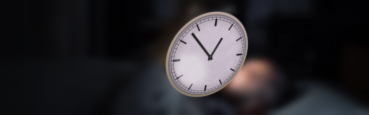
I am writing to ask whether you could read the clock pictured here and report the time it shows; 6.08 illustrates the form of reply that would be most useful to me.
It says 12.53
